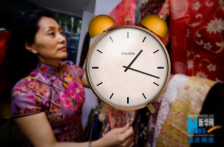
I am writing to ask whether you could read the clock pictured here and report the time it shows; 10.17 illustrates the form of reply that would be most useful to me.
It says 1.18
